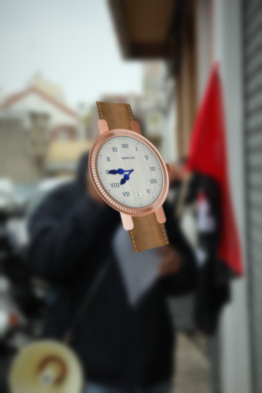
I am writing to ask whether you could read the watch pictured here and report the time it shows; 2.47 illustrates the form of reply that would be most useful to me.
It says 7.45
